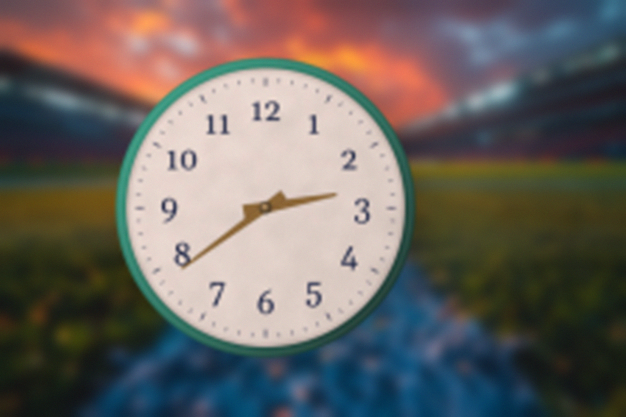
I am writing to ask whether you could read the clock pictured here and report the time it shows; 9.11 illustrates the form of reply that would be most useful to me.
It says 2.39
